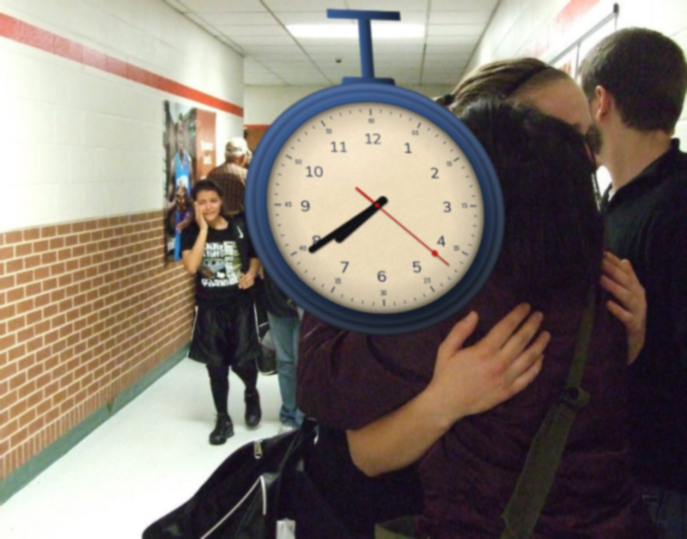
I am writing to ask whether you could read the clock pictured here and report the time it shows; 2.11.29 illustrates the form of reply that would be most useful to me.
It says 7.39.22
